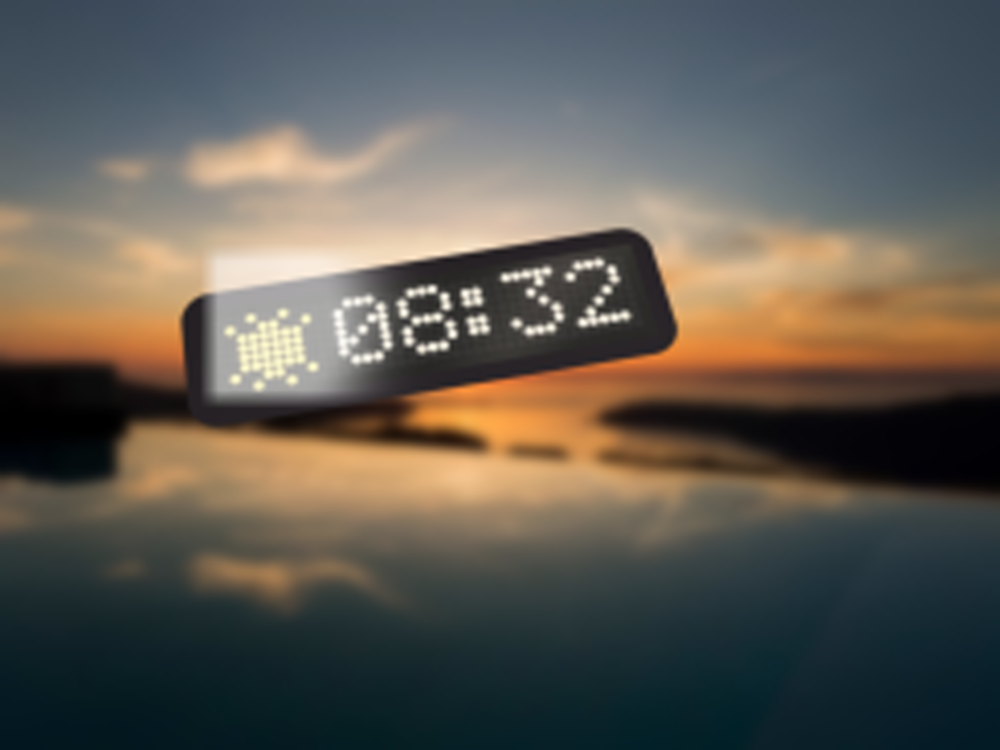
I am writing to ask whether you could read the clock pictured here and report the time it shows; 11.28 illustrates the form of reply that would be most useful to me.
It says 8.32
